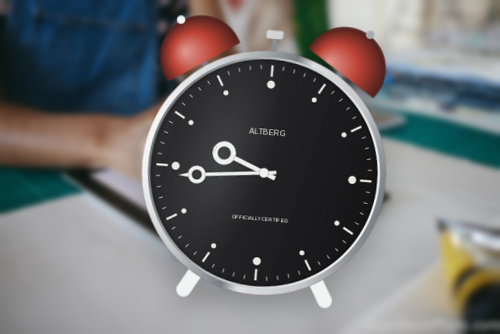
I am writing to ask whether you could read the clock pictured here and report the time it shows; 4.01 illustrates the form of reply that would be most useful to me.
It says 9.44
